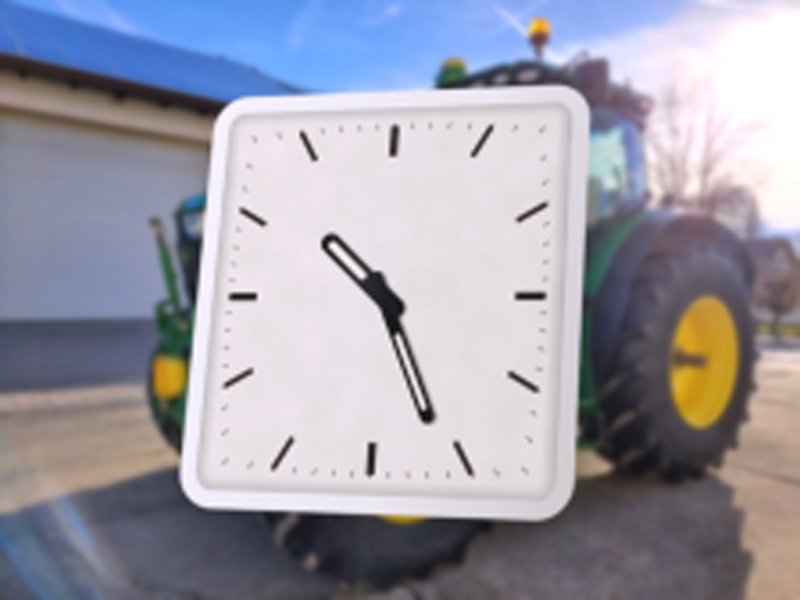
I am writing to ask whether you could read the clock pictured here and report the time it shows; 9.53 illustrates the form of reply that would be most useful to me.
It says 10.26
